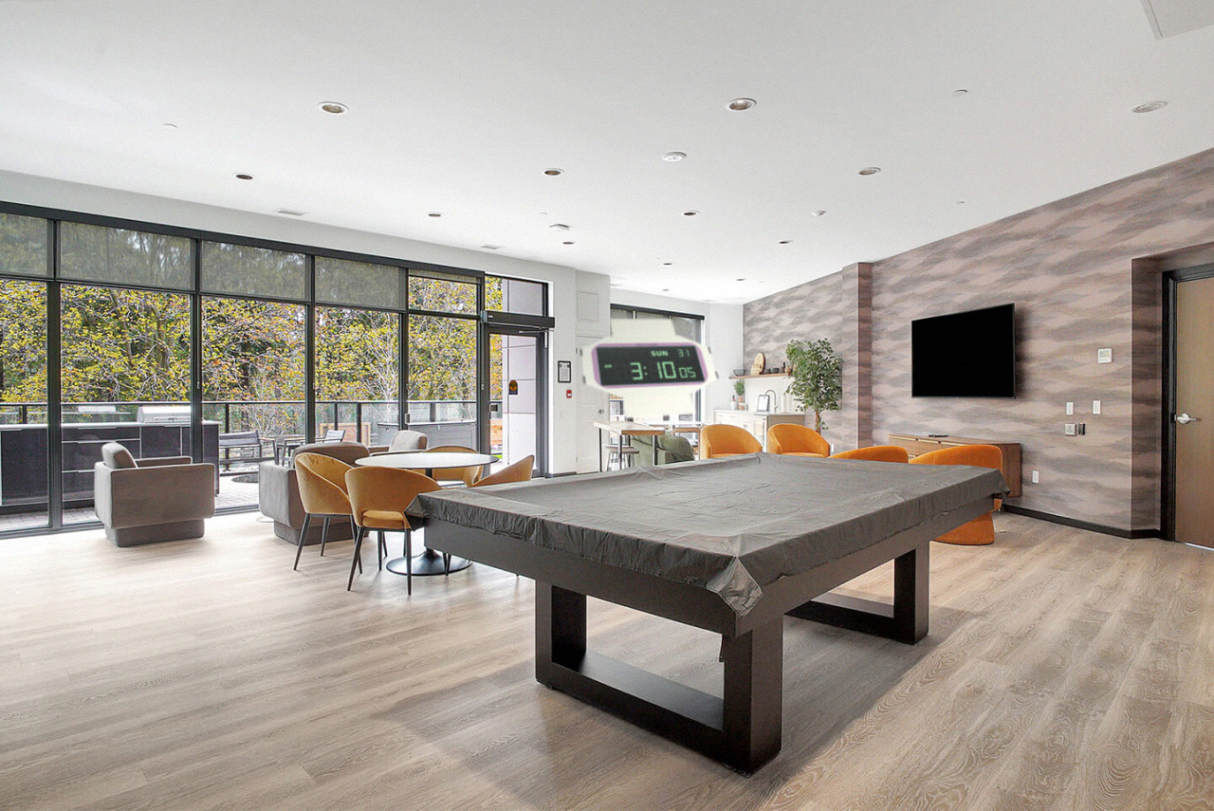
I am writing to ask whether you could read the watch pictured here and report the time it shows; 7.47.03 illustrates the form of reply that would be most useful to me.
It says 3.10.05
